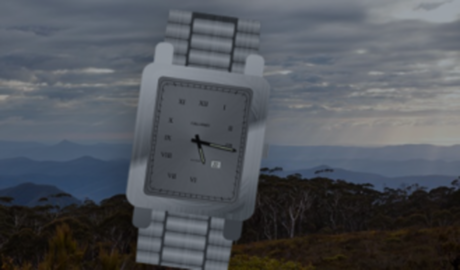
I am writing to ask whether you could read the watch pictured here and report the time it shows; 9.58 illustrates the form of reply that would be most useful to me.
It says 5.16
